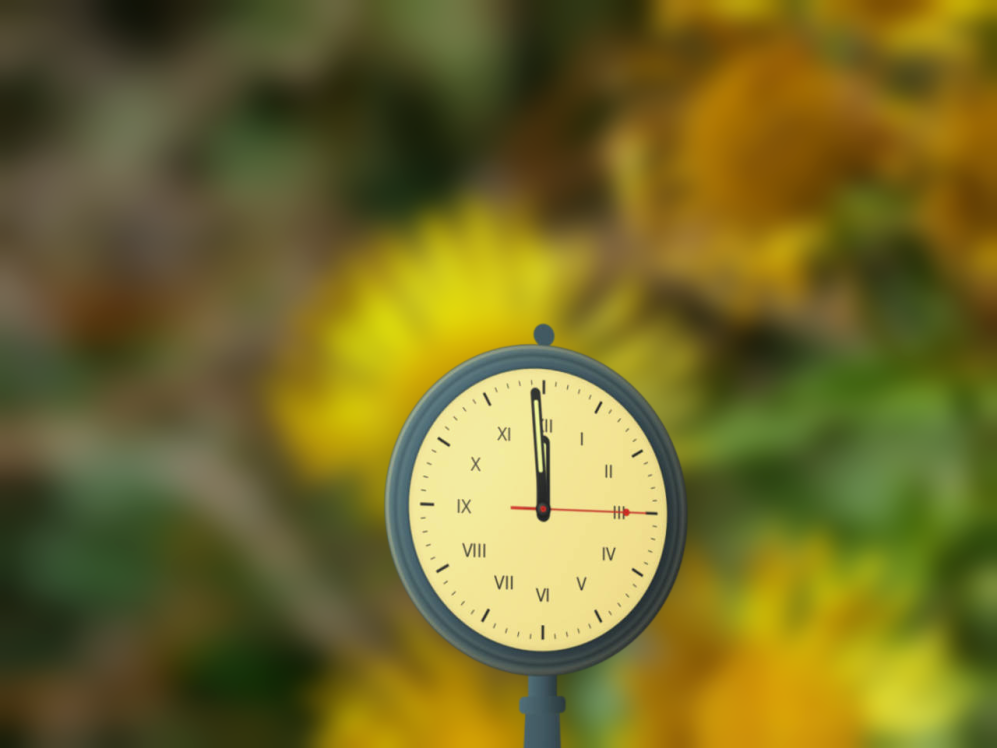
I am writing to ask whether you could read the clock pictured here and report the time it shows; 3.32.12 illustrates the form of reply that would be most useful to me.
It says 11.59.15
